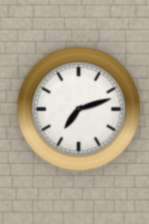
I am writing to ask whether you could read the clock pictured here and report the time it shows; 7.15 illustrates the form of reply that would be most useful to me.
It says 7.12
